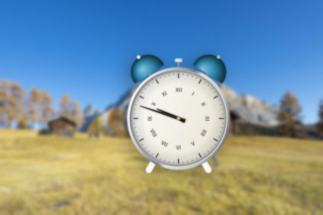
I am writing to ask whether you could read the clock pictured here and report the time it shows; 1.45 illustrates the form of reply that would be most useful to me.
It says 9.48
